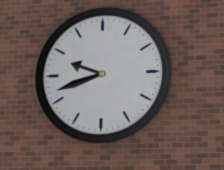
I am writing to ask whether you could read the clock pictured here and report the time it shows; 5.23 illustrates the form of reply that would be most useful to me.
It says 9.42
